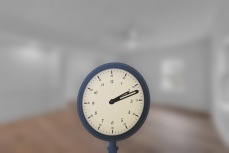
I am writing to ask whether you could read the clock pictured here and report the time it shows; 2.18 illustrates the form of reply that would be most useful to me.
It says 2.12
